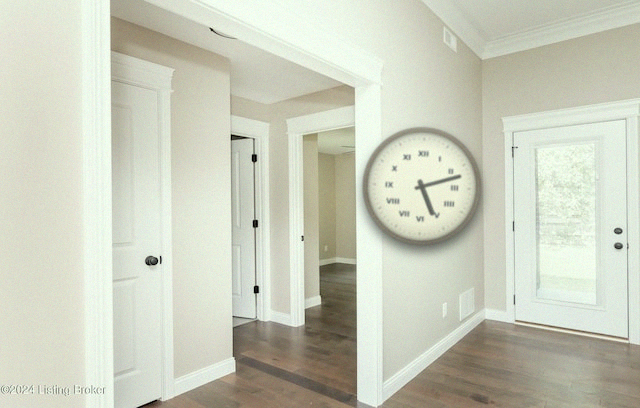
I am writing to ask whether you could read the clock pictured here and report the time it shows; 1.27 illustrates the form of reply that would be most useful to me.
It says 5.12
